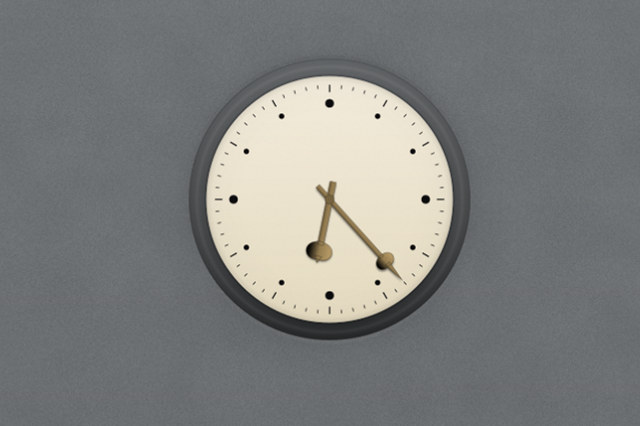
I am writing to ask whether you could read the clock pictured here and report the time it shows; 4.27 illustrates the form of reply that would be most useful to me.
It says 6.23
